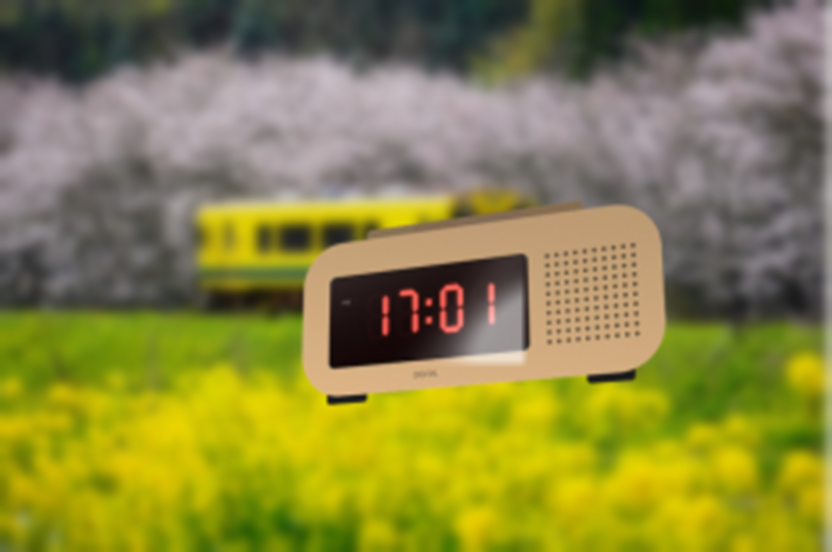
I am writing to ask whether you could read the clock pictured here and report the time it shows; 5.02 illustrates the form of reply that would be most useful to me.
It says 17.01
